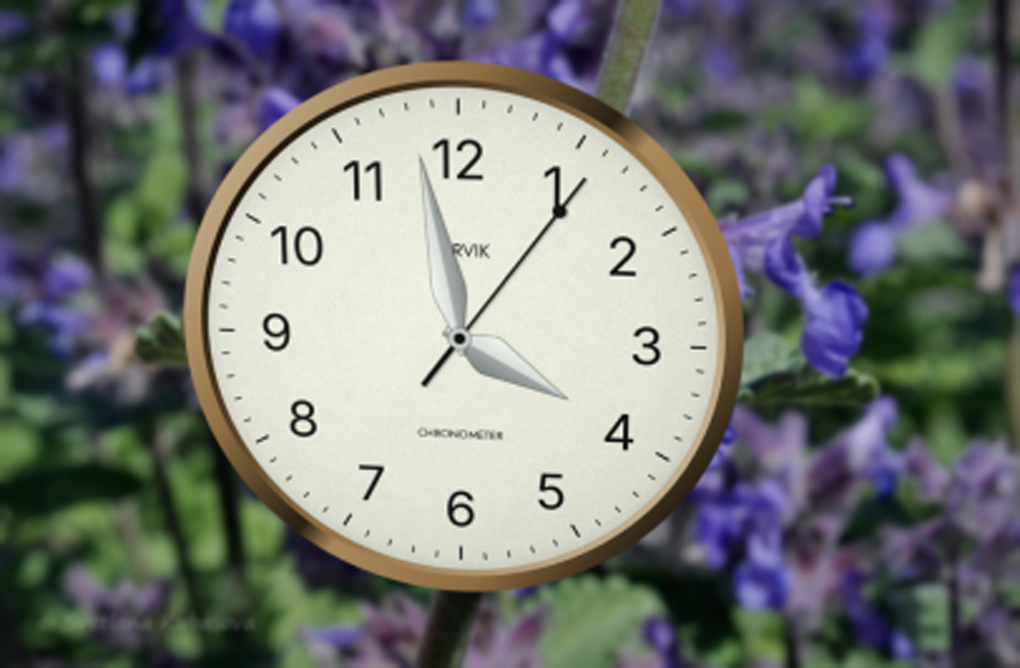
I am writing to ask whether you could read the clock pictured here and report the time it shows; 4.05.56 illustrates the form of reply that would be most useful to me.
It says 3.58.06
